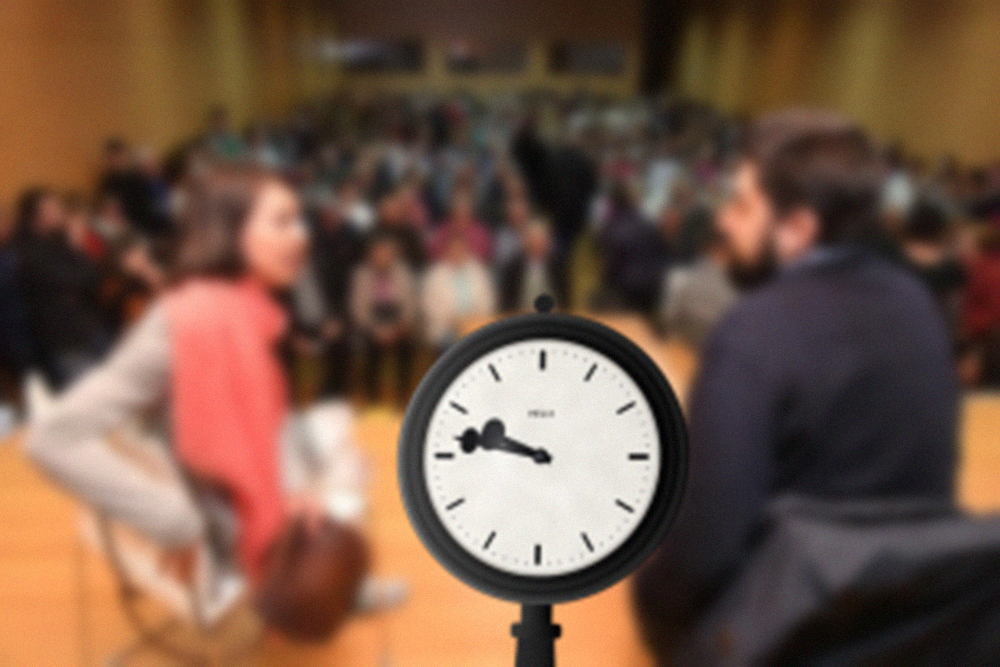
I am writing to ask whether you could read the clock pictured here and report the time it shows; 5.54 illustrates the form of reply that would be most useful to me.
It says 9.47
